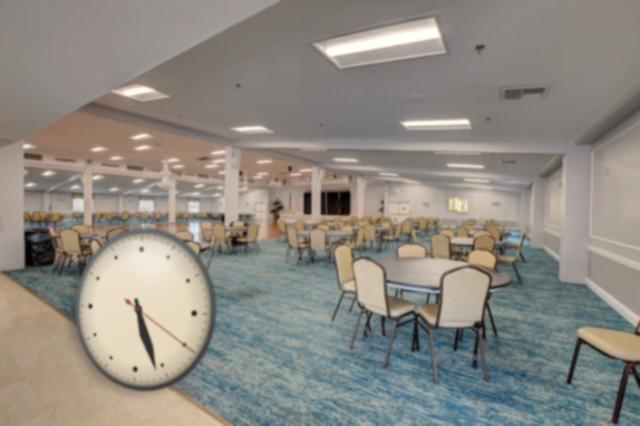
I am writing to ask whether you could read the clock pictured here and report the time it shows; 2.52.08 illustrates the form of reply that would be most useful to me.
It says 5.26.20
